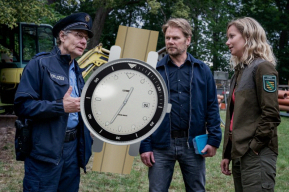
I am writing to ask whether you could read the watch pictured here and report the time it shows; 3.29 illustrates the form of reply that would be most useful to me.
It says 12.34
